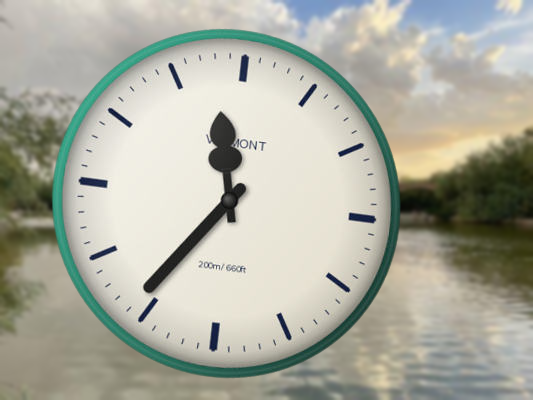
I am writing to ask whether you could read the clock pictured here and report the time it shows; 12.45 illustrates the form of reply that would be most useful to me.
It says 11.36
